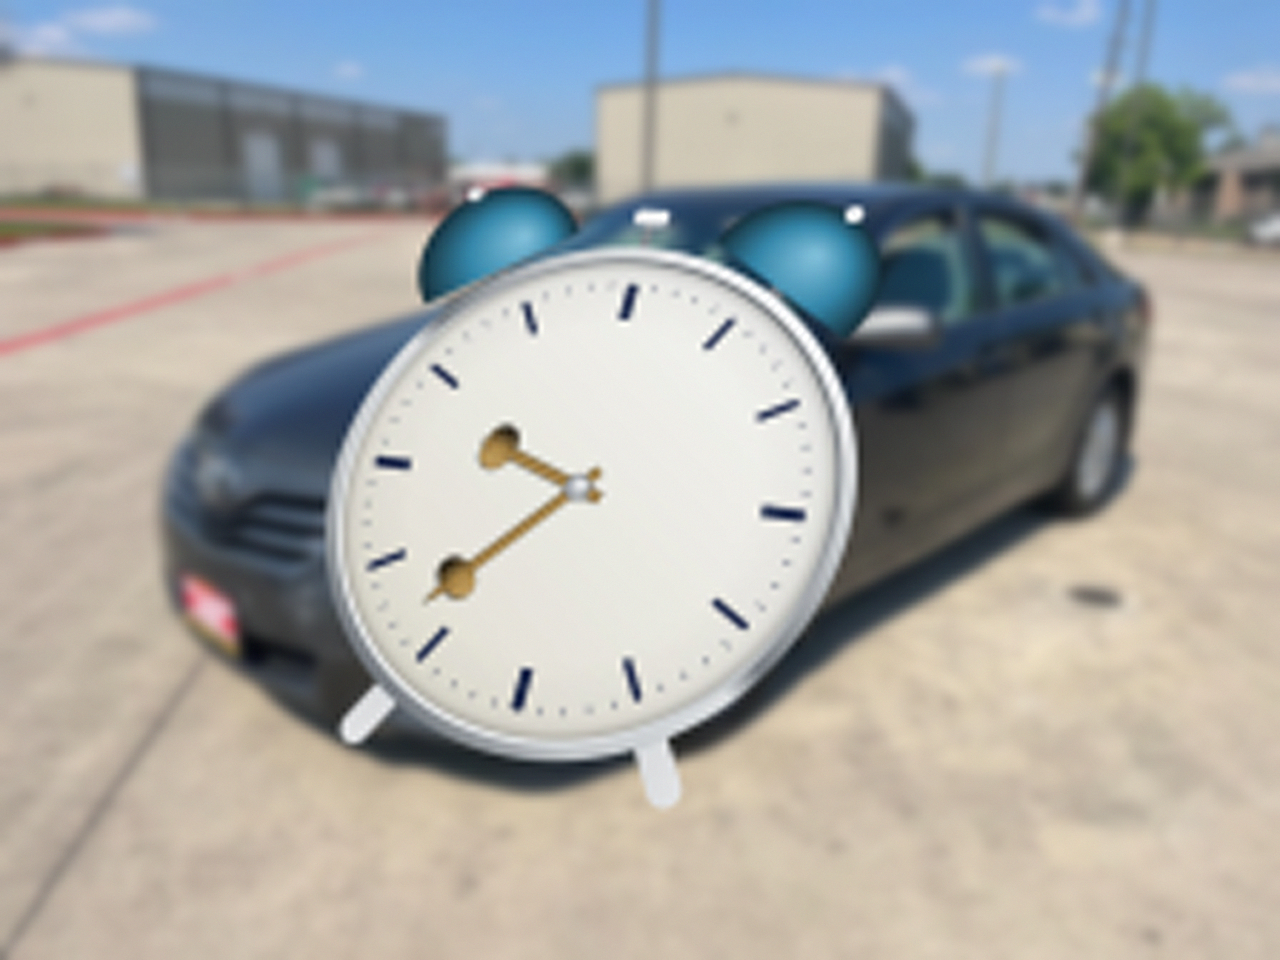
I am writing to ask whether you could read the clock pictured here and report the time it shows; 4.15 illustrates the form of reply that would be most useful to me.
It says 9.37
